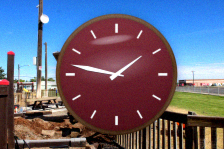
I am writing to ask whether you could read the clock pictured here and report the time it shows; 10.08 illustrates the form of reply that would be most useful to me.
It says 1.47
